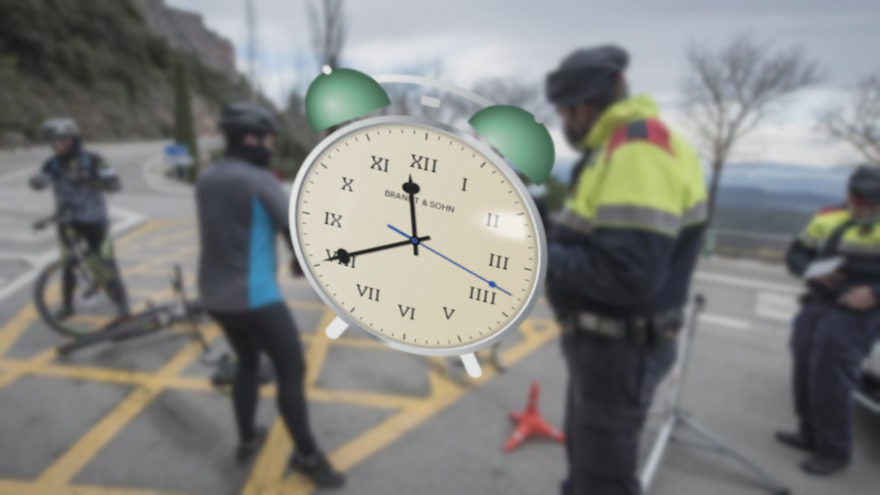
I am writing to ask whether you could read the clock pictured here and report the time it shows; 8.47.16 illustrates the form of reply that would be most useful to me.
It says 11.40.18
